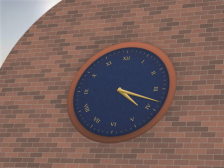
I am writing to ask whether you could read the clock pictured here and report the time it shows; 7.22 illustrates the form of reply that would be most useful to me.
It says 4.18
